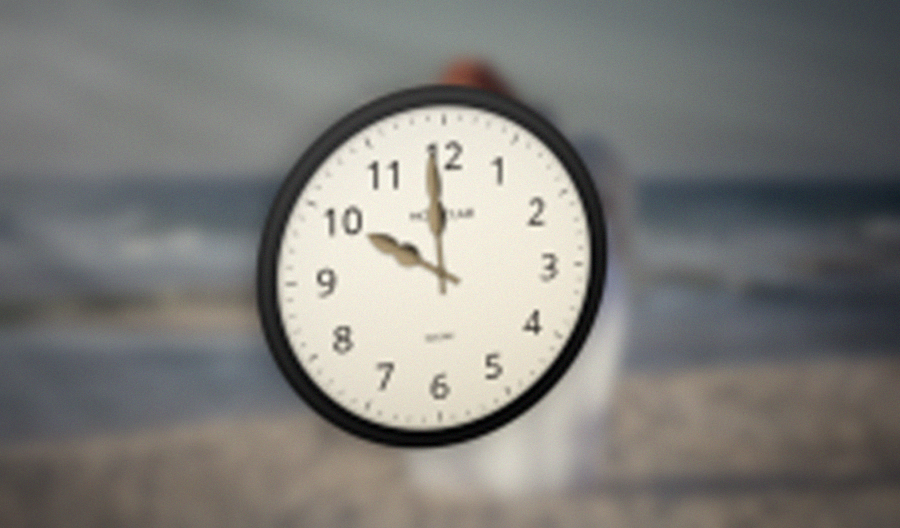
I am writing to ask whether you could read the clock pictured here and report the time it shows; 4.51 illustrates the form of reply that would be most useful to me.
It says 9.59
